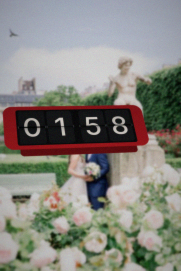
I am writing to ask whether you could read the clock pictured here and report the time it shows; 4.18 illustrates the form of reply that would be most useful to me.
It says 1.58
